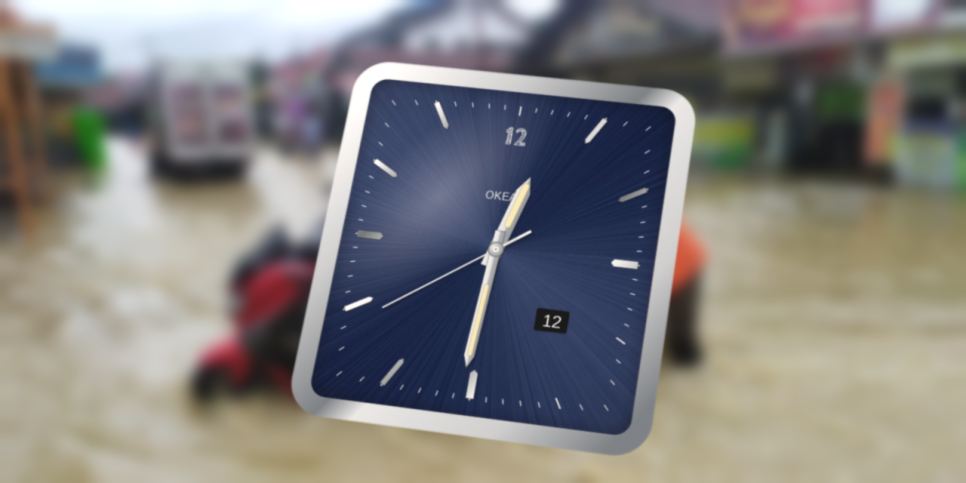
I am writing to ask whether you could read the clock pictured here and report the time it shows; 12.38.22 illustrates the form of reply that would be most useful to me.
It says 12.30.39
